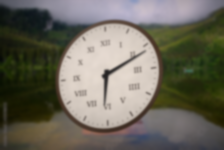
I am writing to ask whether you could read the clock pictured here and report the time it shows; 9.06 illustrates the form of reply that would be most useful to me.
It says 6.11
